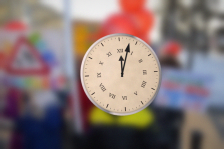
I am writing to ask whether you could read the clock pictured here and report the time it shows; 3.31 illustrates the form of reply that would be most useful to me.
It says 12.03
